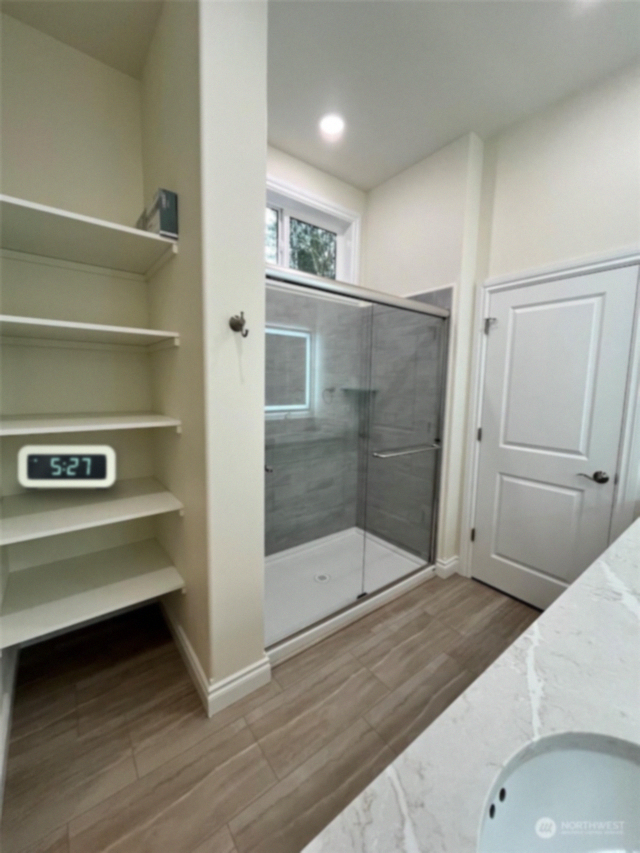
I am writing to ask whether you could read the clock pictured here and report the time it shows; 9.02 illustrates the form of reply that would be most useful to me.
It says 5.27
